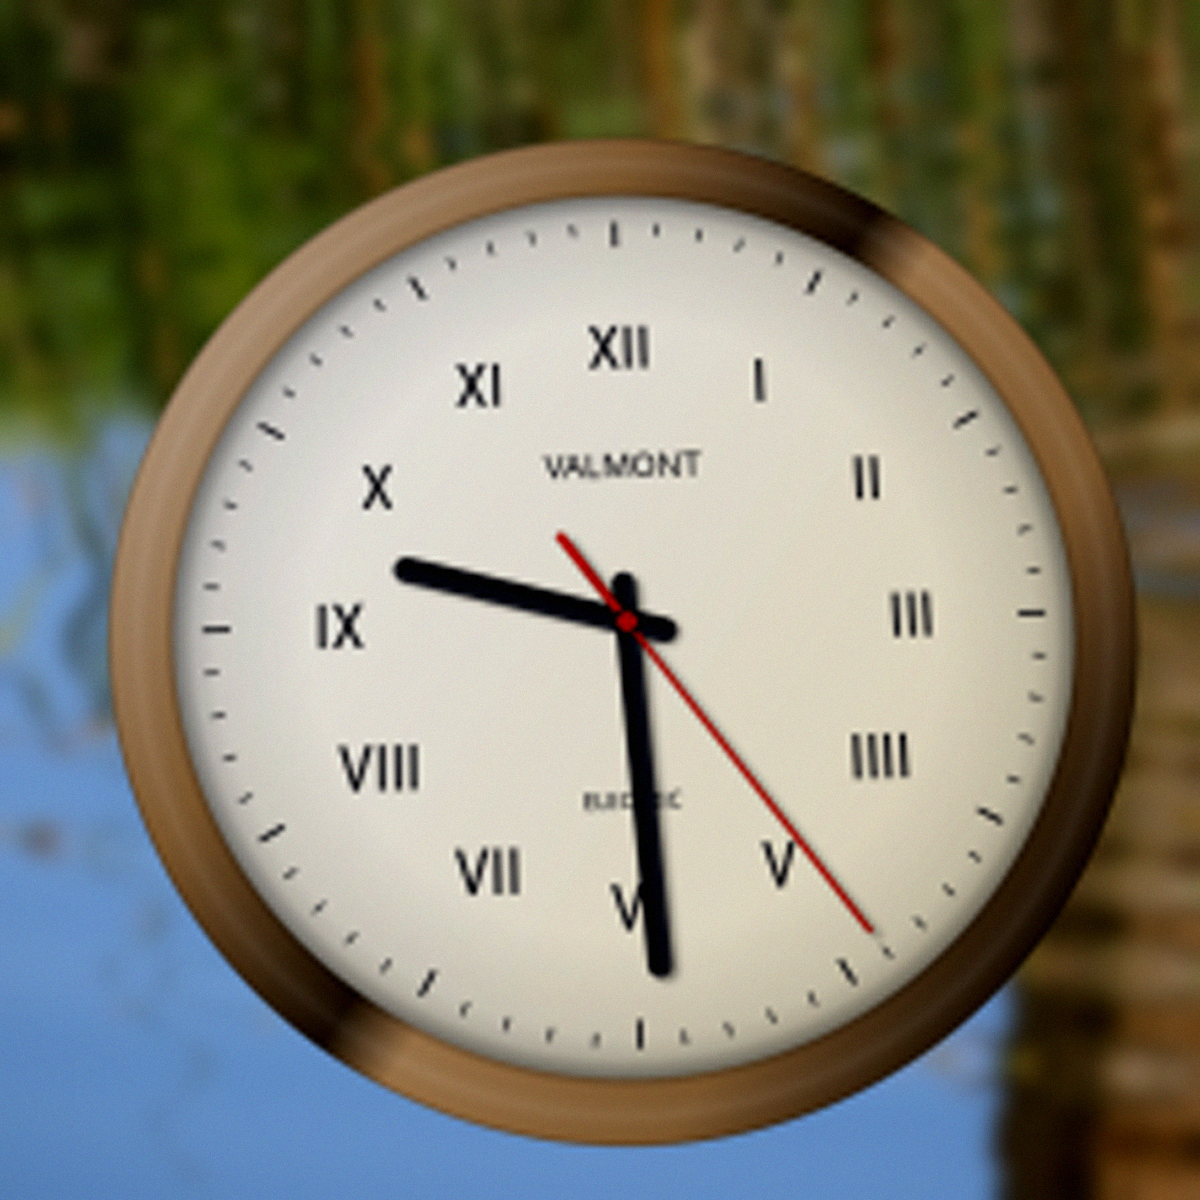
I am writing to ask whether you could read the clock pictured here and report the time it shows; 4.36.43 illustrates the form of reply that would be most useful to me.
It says 9.29.24
